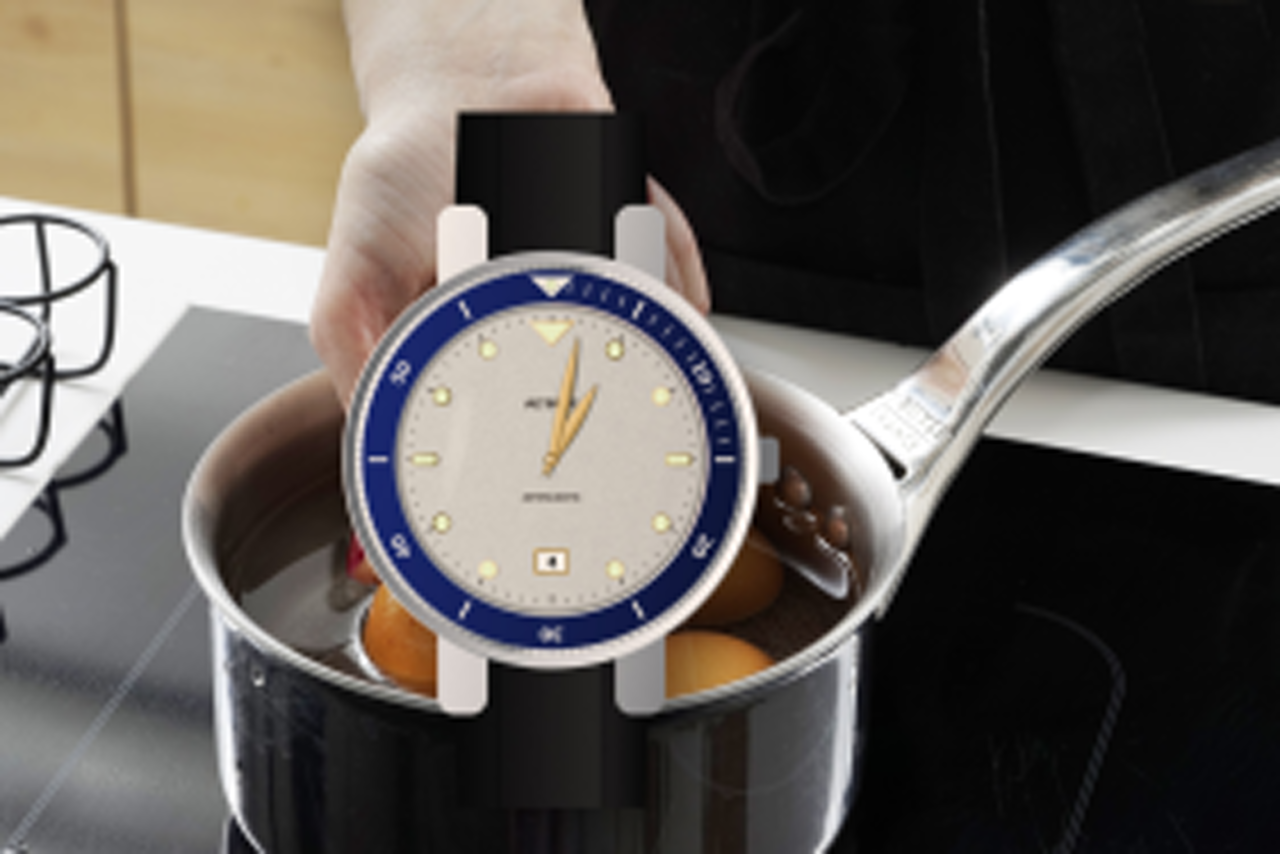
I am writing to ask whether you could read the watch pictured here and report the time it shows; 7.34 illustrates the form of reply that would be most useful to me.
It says 1.02
